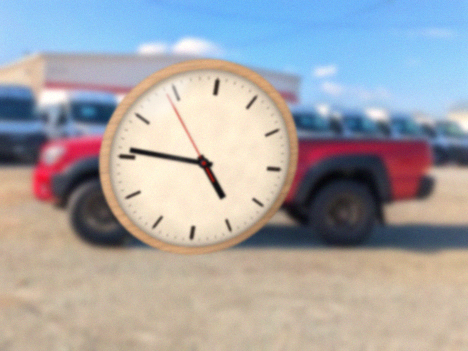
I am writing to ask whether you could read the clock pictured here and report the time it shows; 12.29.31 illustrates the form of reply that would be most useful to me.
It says 4.45.54
